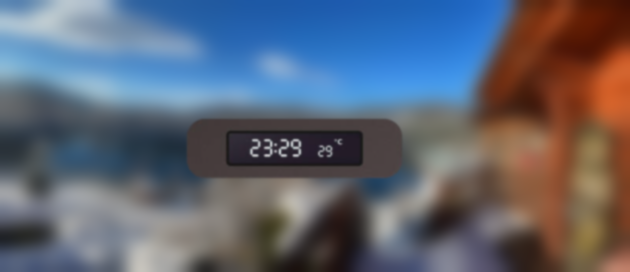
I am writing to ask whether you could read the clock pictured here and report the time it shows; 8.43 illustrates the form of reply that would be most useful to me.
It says 23.29
